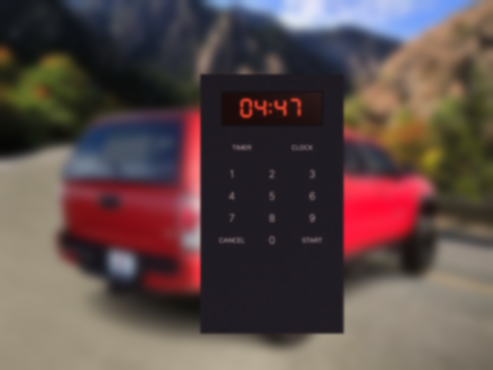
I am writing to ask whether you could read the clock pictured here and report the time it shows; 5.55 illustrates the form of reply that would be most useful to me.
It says 4.47
